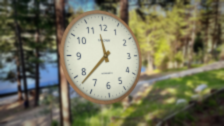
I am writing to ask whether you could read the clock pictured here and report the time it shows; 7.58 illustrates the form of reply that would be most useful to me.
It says 11.38
